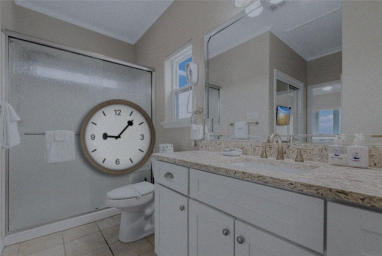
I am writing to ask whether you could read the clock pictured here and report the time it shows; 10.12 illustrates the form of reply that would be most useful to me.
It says 9.07
